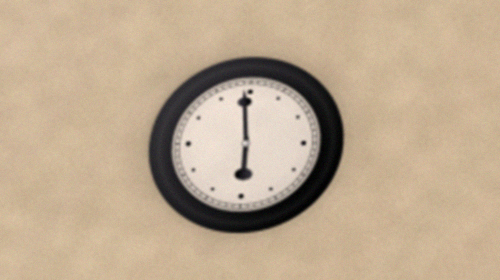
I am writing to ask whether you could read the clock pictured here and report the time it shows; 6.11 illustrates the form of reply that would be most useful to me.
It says 5.59
